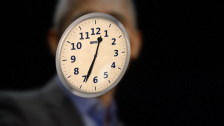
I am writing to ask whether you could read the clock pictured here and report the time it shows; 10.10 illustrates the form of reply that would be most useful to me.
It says 12.34
